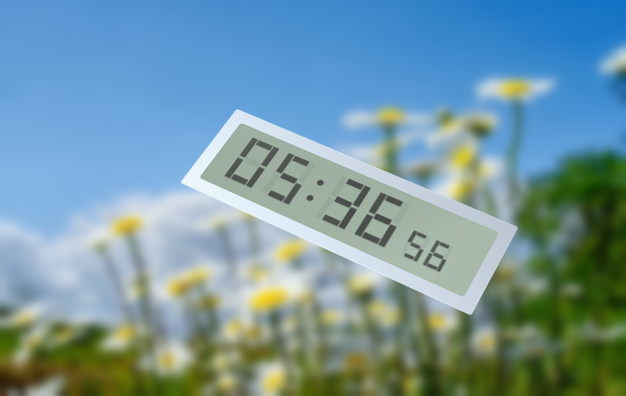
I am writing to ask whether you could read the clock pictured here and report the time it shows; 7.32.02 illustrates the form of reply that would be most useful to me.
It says 5.36.56
